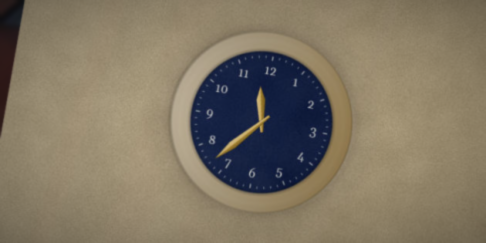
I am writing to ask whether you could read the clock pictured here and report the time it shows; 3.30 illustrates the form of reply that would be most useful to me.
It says 11.37
